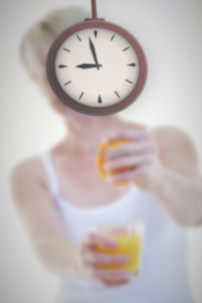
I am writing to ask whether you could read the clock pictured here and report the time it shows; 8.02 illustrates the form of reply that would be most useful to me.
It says 8.58
